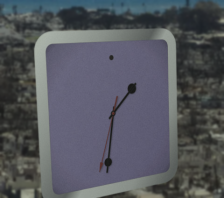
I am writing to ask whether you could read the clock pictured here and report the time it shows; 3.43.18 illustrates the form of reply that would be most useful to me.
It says 1.31.33
